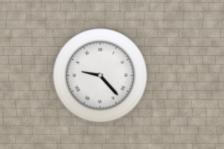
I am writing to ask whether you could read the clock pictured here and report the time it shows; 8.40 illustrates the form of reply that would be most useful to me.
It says 9.23
